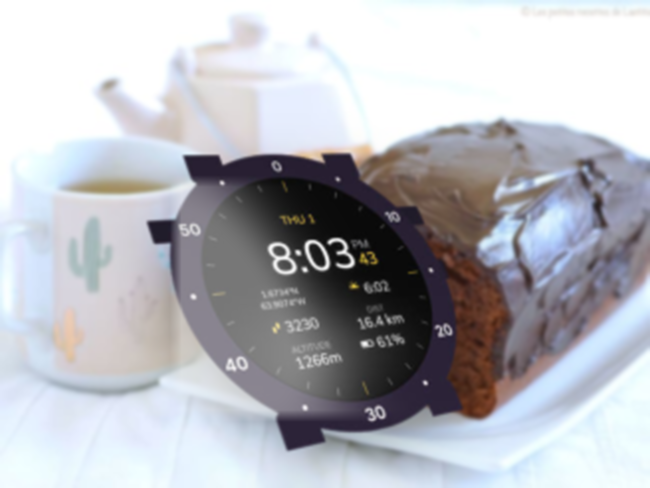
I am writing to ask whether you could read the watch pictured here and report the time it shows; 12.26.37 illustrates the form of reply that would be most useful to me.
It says 8.03.43
